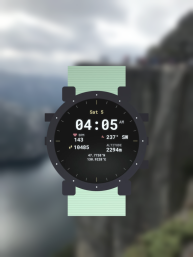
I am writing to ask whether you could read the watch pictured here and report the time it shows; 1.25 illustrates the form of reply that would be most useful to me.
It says 4.05
